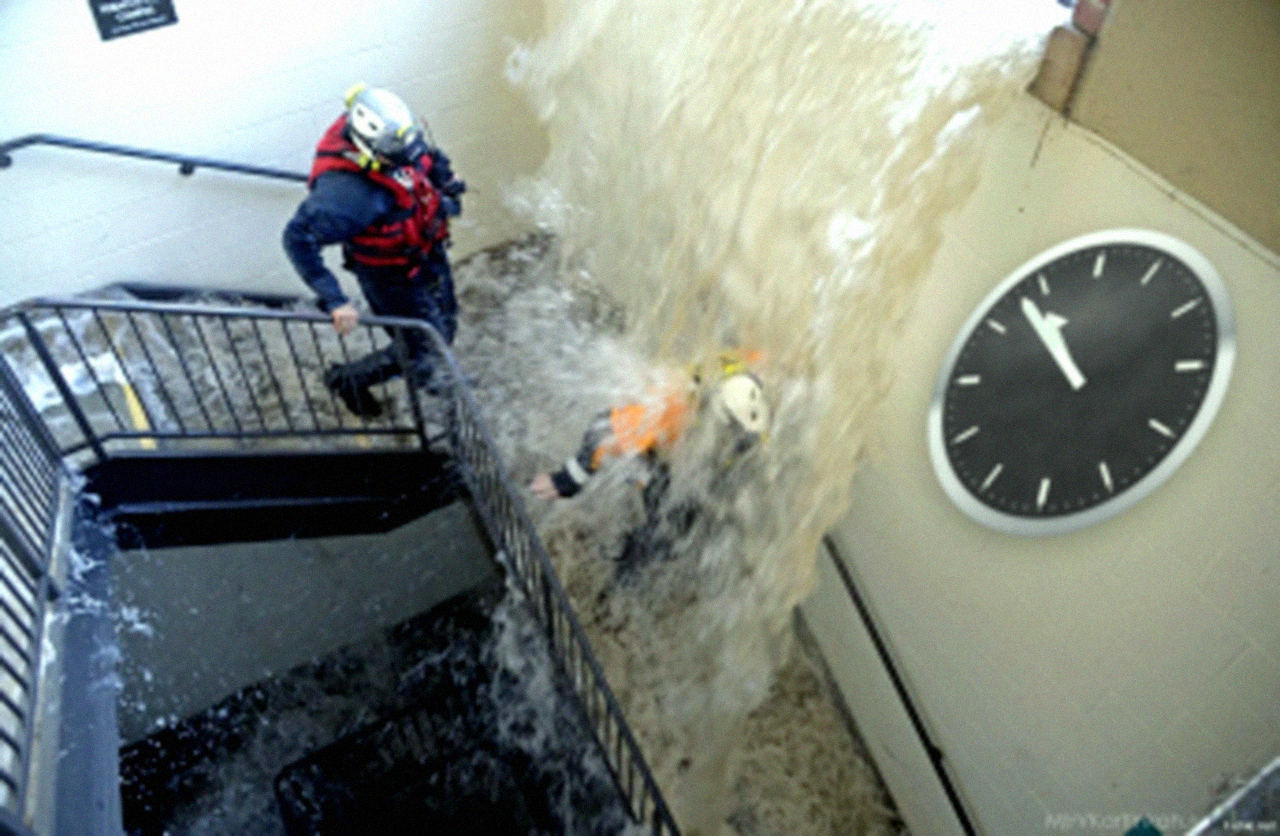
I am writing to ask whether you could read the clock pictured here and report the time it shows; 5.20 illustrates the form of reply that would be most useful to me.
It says 10.53
